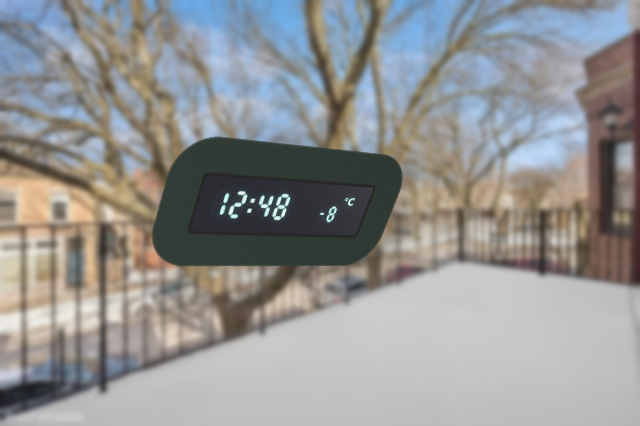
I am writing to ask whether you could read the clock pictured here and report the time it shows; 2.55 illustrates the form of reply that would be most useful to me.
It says 12.48
